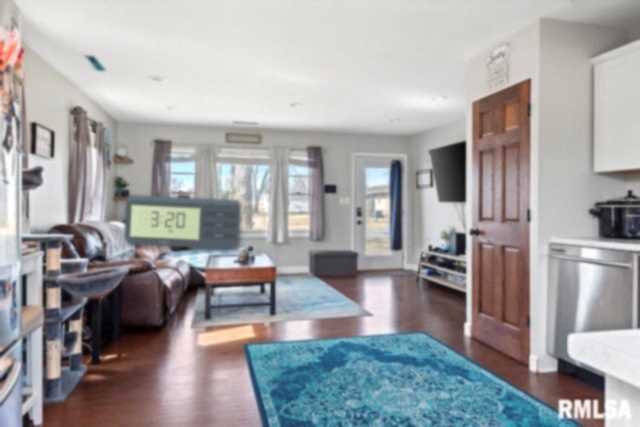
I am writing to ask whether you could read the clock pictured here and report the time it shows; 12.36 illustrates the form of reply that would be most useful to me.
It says 3.20
